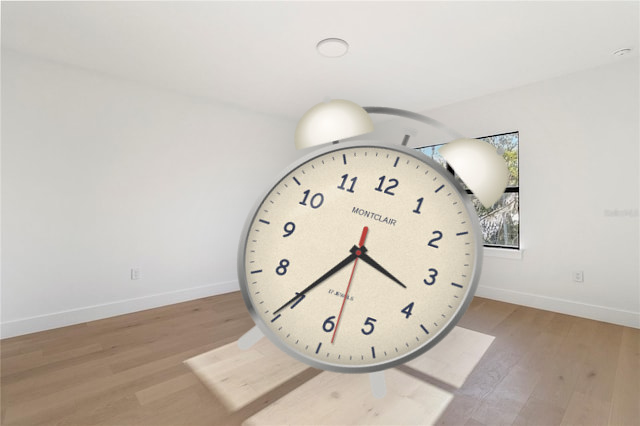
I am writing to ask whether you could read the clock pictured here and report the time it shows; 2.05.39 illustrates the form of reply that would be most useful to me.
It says 3.35.29
